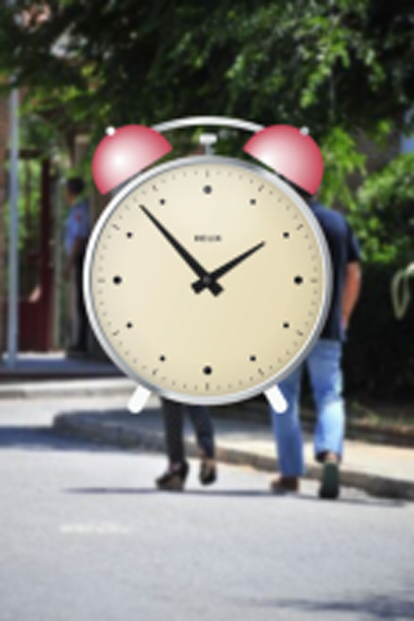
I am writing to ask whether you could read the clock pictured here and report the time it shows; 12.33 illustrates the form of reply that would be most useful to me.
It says 1.53
